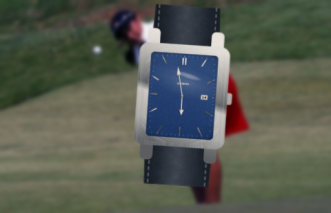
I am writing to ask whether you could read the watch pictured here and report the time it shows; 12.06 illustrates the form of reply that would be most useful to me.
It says 5.58
